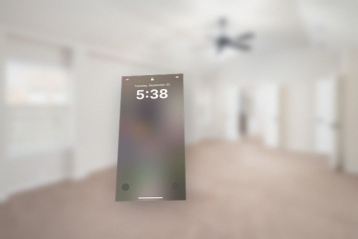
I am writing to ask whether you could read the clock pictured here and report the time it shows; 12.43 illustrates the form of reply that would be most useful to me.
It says 5.38
